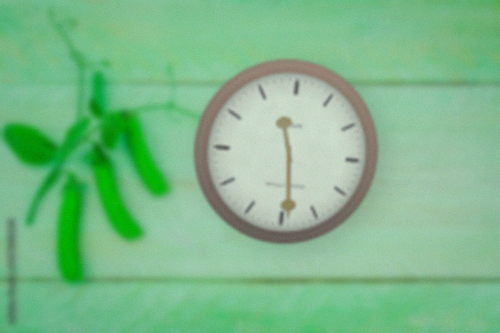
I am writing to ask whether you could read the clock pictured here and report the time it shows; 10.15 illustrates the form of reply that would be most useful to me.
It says 11.29
